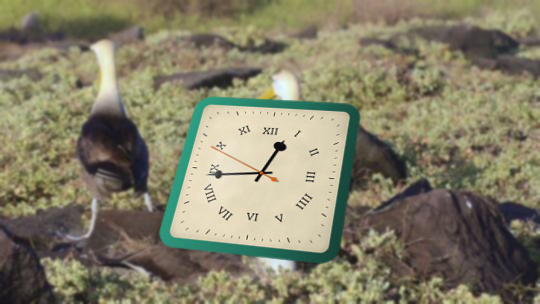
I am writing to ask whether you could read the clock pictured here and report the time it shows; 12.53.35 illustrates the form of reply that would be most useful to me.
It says 12.43.49
